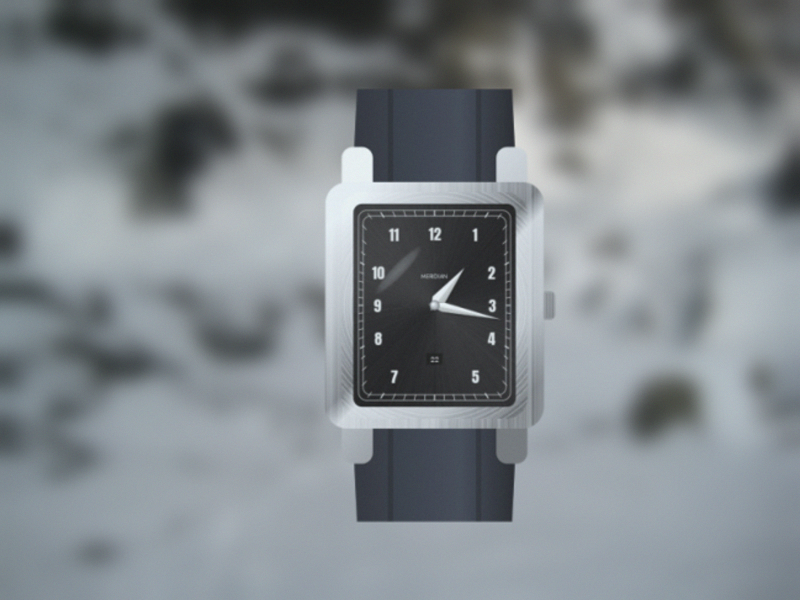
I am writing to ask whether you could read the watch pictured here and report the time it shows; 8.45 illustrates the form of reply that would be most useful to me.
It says 1.17
